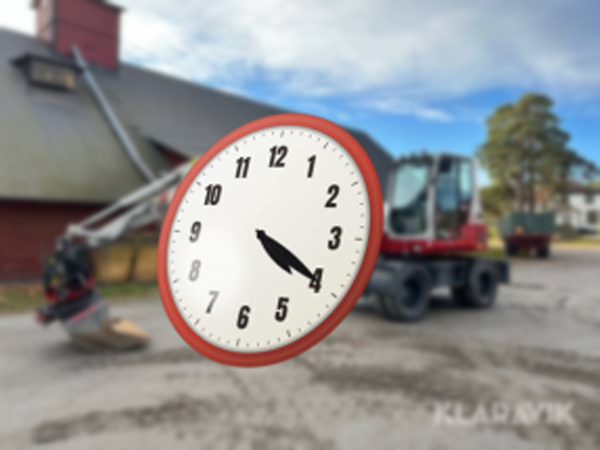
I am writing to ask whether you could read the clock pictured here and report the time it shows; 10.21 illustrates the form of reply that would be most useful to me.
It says 4.20
